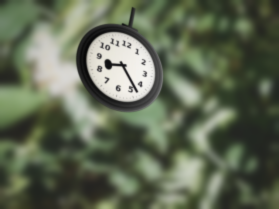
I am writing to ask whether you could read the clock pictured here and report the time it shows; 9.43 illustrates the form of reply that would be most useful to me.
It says 8.23
